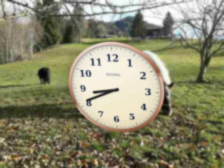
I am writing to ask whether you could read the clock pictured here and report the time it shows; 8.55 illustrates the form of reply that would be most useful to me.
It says 8.41
